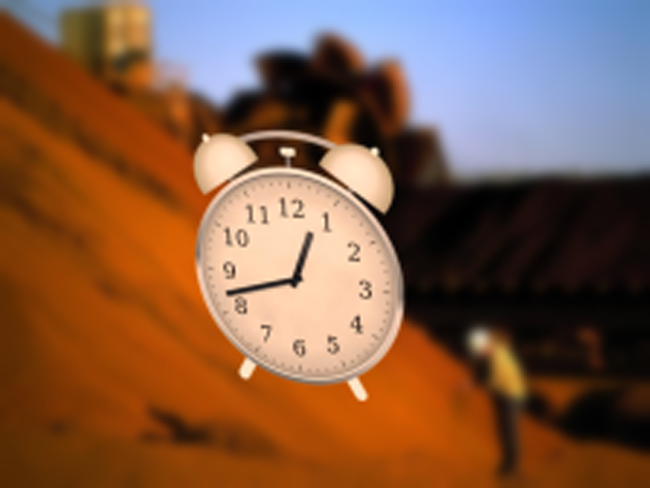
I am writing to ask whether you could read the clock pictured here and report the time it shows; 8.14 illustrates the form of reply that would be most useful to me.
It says 12.42
